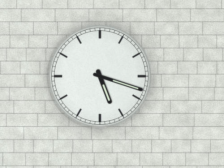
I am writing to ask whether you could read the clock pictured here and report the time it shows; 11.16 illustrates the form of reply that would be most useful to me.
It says 5.18
